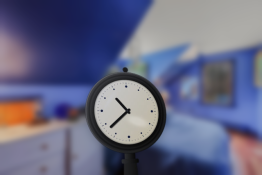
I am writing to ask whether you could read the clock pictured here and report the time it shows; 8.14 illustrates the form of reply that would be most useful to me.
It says 10.38
